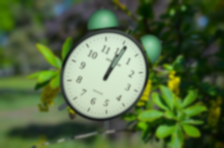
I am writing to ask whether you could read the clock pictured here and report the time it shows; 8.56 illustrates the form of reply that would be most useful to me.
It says 12.01
